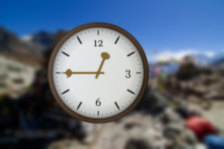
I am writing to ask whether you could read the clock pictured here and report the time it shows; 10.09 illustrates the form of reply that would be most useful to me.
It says 12.45
